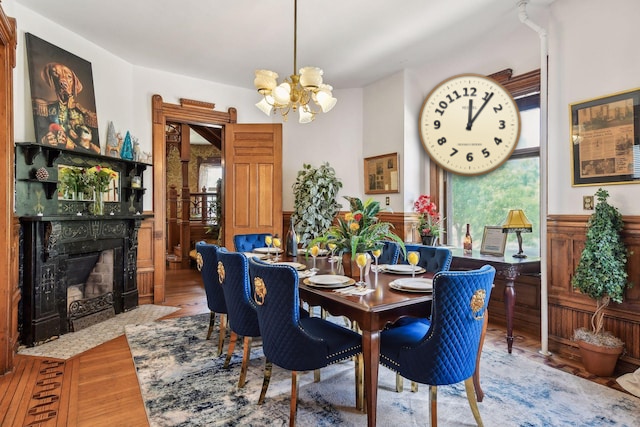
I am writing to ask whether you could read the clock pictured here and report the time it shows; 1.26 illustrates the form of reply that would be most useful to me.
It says 12.06
